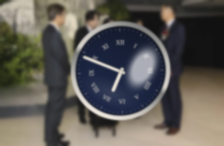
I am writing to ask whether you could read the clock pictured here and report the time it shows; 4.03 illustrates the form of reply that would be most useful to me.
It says 6.49
